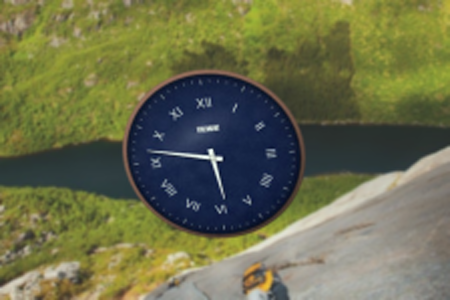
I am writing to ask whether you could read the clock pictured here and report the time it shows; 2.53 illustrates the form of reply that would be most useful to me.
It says 5.47
